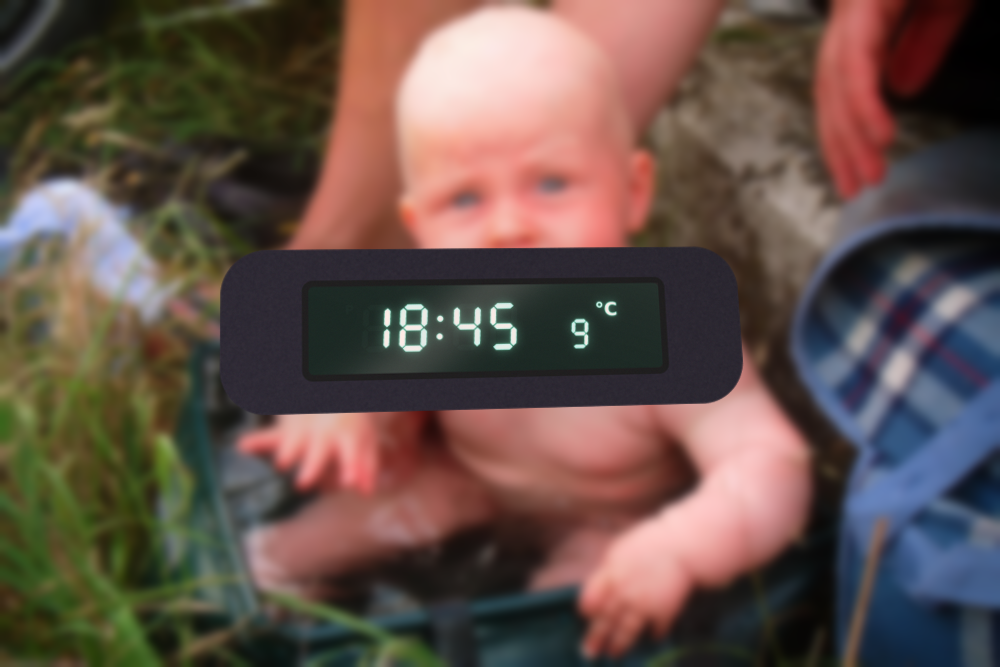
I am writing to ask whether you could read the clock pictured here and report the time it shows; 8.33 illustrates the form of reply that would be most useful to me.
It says 18.45
